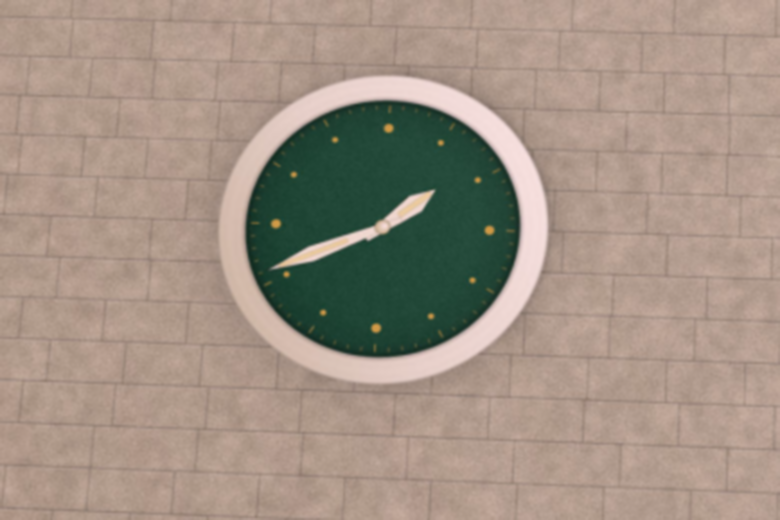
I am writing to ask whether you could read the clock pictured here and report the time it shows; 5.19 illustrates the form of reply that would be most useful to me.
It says 1.41
